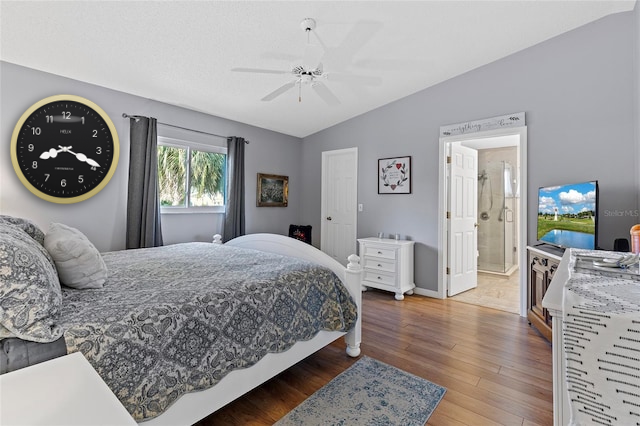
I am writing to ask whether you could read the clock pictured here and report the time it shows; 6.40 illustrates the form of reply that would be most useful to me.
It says 8.19
